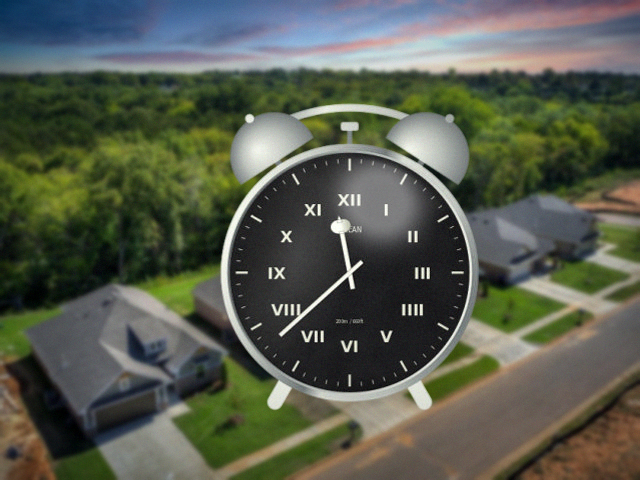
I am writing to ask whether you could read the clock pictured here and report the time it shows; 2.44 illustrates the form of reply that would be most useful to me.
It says 11.38
